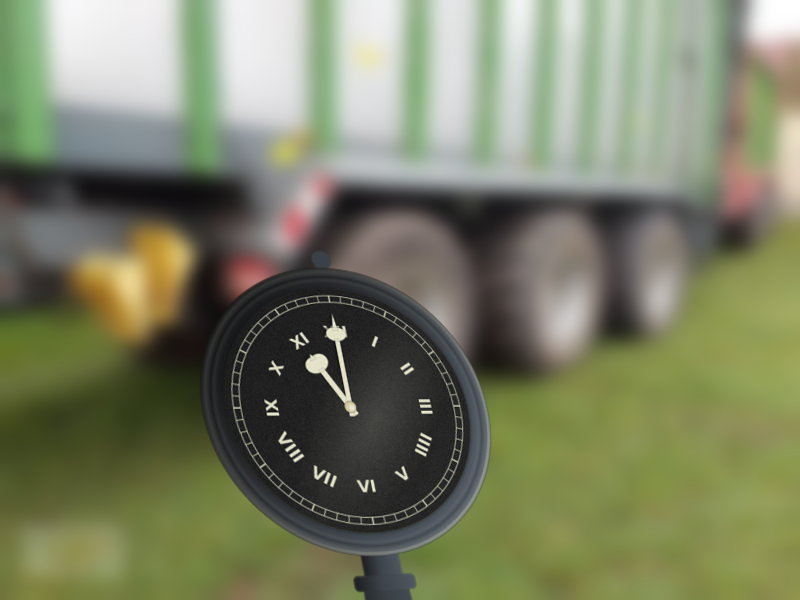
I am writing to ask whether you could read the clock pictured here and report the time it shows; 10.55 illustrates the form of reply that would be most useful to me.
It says 11.00
